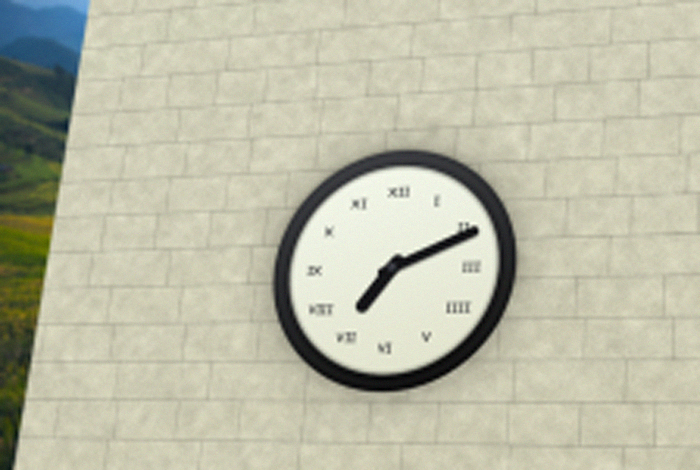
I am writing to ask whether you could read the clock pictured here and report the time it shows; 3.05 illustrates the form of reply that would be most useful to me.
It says 7.11
